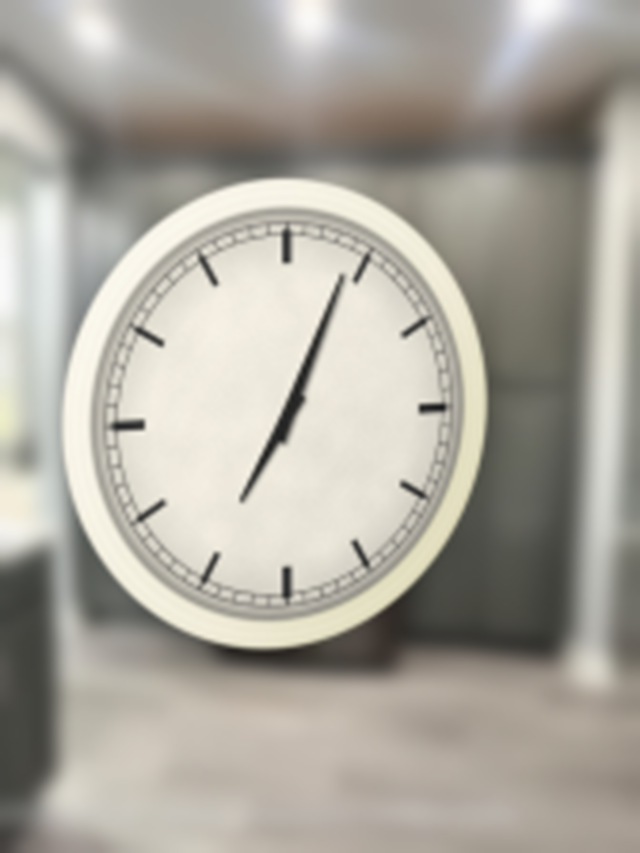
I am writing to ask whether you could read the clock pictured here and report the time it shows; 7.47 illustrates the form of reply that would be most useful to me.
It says 7.04
